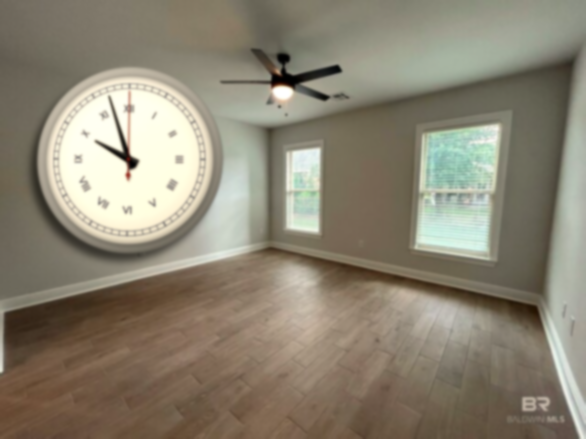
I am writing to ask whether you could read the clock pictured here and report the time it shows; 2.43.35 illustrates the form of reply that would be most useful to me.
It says 9.57.00
